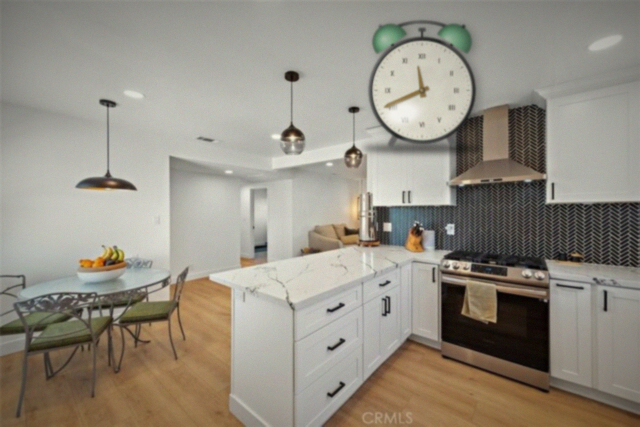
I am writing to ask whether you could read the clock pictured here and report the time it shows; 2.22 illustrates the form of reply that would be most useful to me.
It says 11.41
